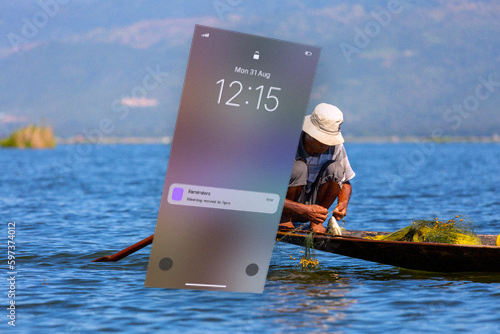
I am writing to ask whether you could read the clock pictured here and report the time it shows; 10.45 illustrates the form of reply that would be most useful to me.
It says 12.15
